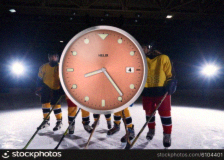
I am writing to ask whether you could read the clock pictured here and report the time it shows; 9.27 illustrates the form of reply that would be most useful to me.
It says 8.24
